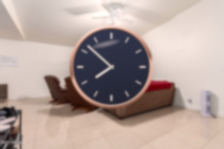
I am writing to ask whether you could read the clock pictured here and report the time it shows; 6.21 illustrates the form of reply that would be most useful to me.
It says 7.52
